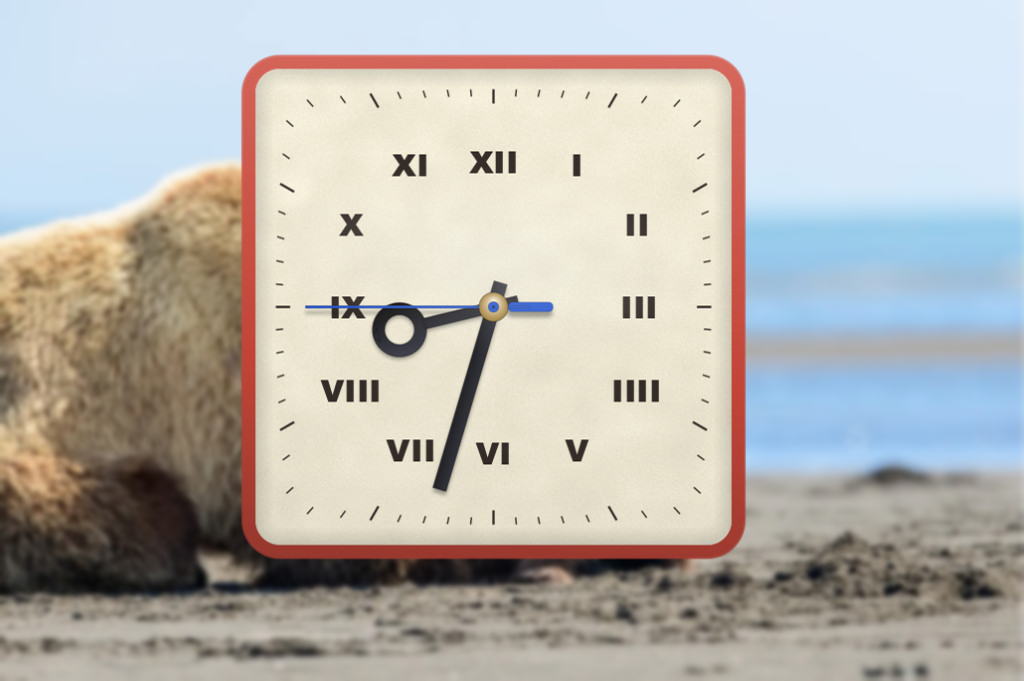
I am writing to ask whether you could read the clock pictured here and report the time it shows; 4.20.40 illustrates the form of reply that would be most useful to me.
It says 8.32.45
